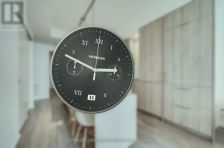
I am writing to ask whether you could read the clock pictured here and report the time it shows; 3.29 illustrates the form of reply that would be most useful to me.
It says 2.48
